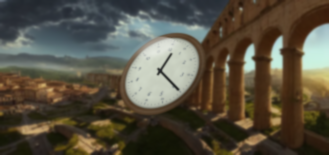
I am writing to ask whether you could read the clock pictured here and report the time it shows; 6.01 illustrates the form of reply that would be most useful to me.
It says 12.20
